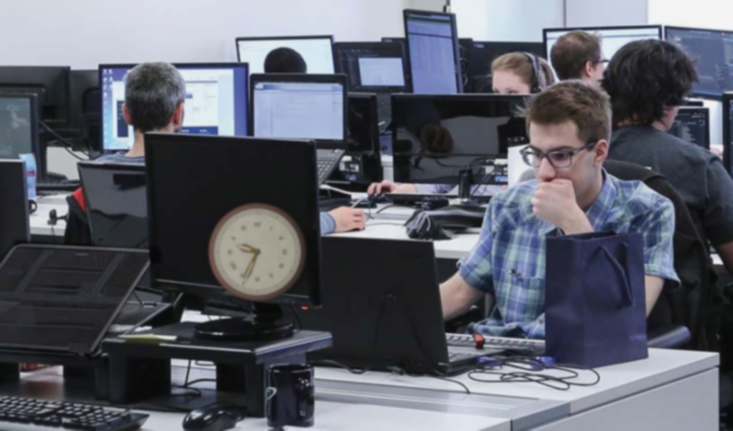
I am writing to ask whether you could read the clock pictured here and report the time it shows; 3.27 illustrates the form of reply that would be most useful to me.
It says 9.34
